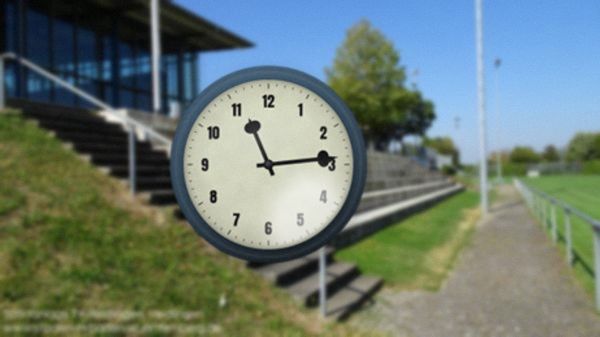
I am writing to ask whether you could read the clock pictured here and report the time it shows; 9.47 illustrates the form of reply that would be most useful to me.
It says 11.14
